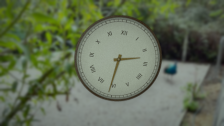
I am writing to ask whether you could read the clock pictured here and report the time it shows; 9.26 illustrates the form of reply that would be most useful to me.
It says 2.31
